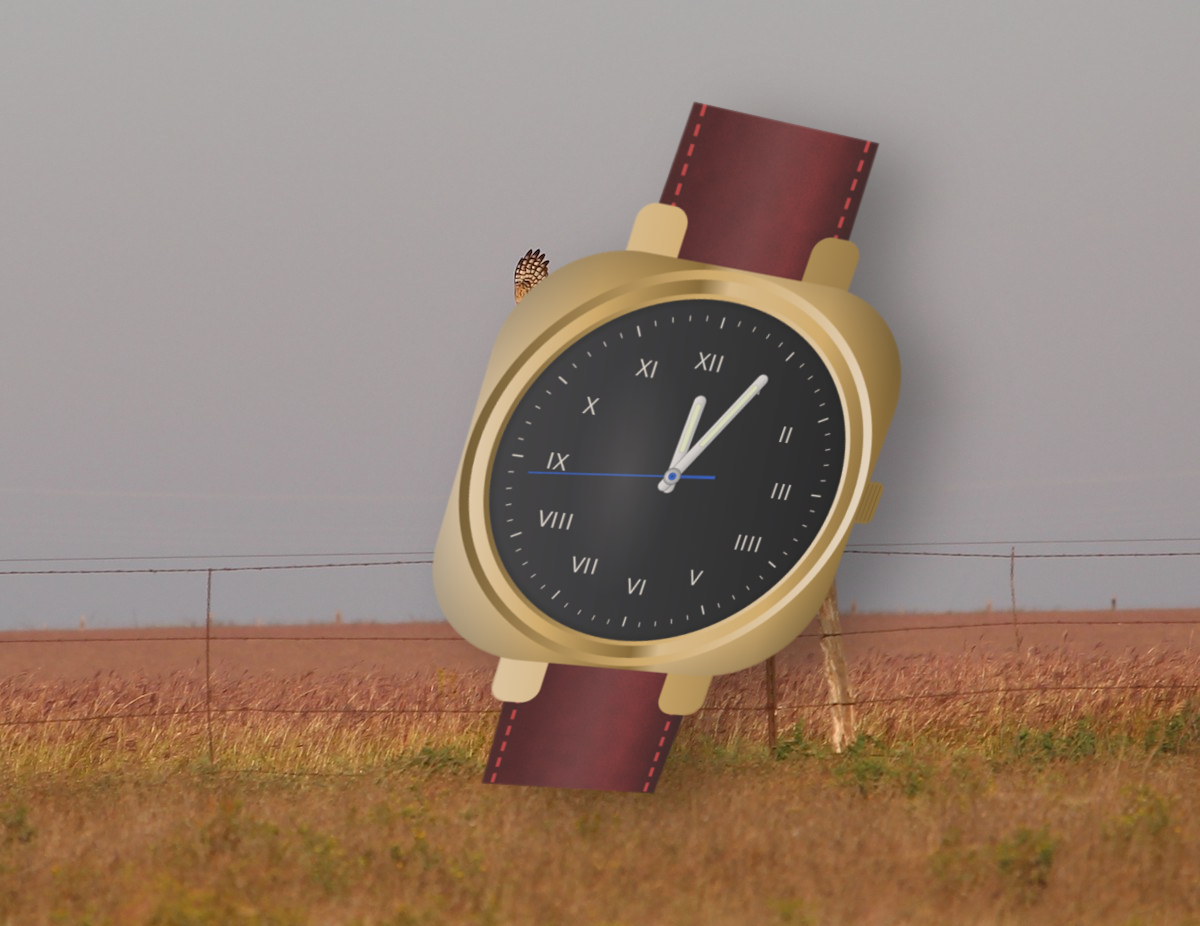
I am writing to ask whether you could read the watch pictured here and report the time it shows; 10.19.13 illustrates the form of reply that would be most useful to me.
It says 12.04.44
